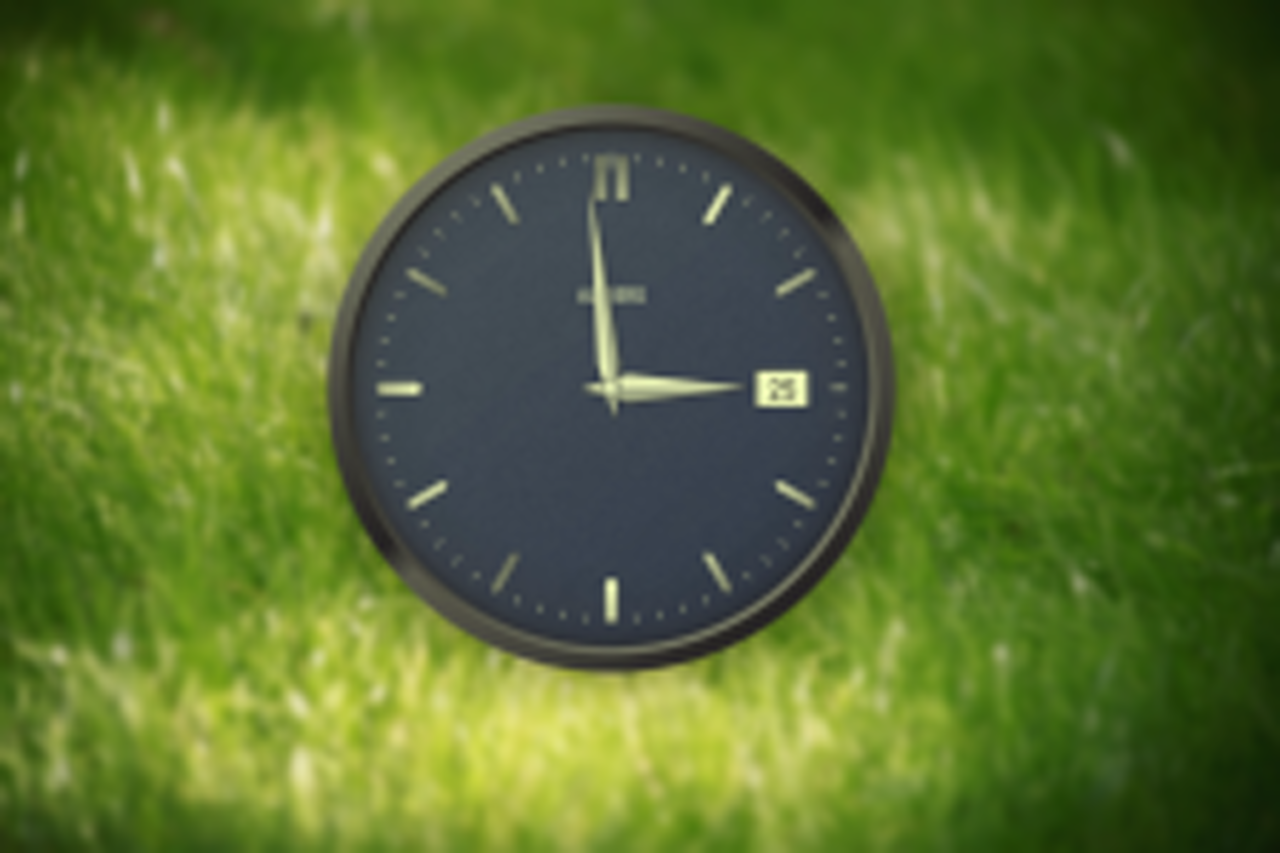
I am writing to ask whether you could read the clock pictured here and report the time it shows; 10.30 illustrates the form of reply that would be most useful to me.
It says 2.59
